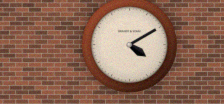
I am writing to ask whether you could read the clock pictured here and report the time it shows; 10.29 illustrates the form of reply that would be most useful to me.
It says 4.10
